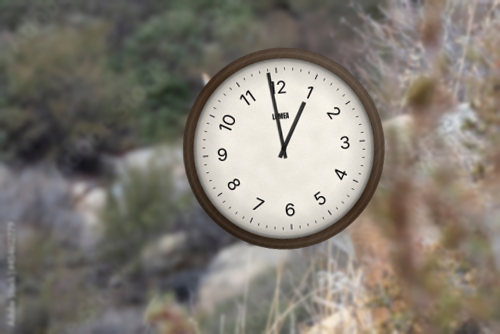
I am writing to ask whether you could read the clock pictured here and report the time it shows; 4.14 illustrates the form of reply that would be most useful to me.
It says 12.59
